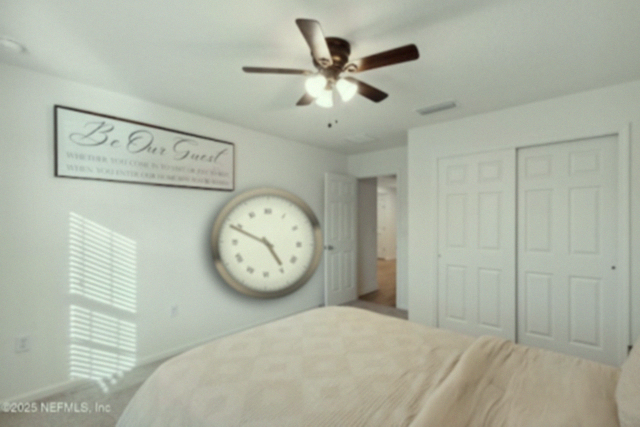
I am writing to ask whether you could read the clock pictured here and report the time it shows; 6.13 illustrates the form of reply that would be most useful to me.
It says 4.49
